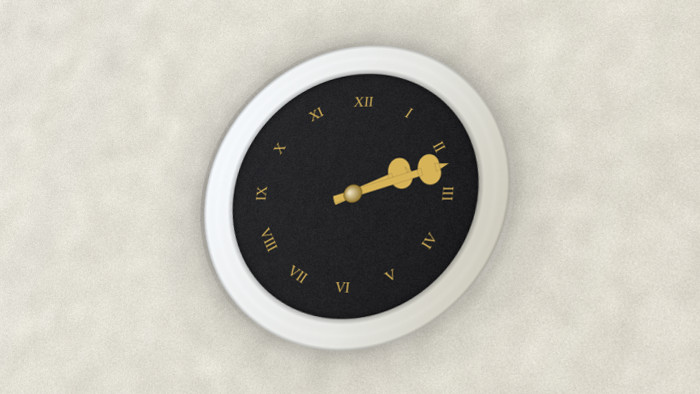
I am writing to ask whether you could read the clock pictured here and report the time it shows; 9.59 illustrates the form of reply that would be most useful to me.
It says 2.12
